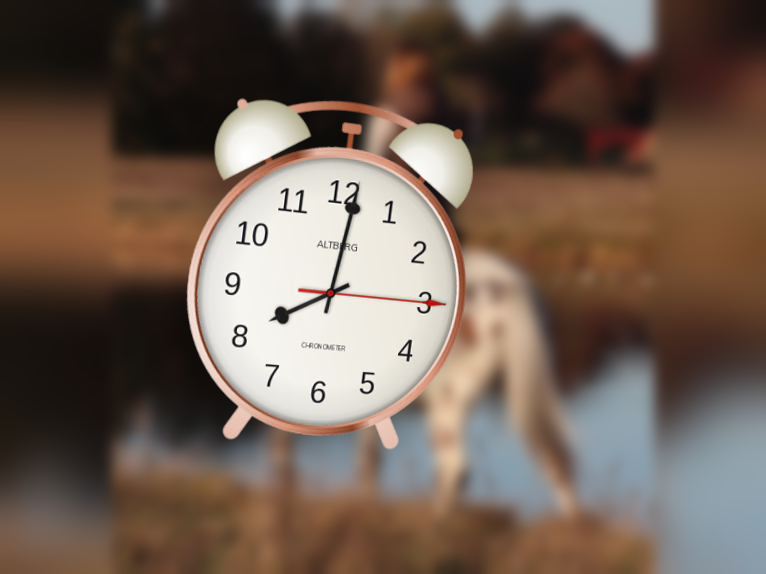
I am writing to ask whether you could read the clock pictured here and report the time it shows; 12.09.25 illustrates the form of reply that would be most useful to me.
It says 8.01.15
